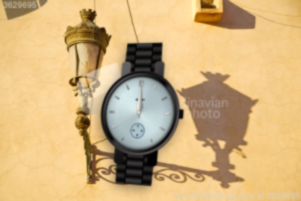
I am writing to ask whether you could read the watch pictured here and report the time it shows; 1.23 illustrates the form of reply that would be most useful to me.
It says 12.00
